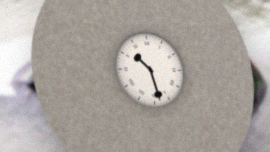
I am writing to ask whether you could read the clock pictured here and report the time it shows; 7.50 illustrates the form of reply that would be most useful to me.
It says 10.28
